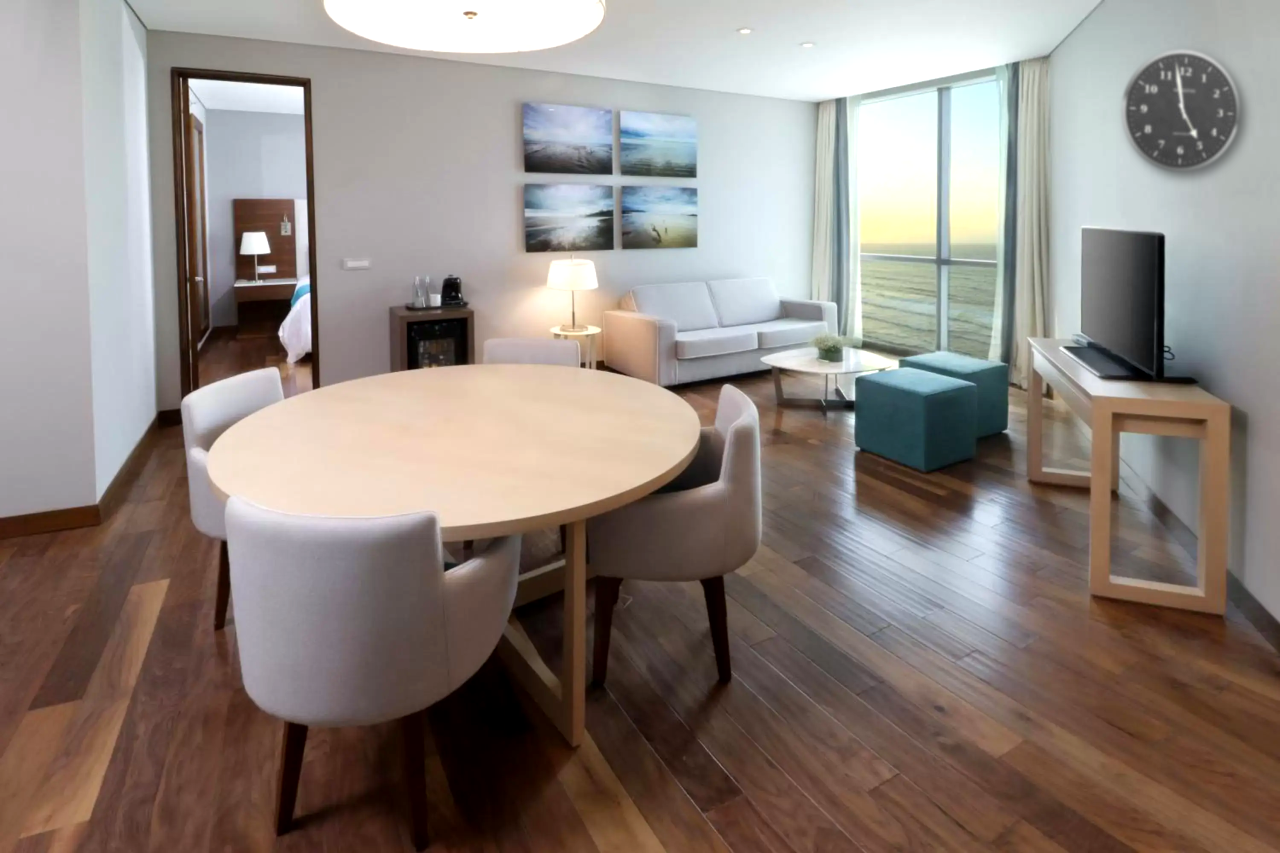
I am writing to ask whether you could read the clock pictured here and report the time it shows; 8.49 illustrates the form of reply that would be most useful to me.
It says 4.58
